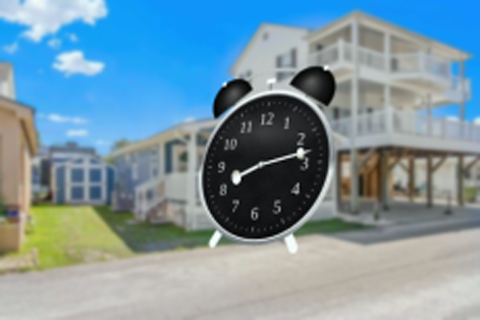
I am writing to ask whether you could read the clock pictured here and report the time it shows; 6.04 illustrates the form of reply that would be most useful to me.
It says 8.13
